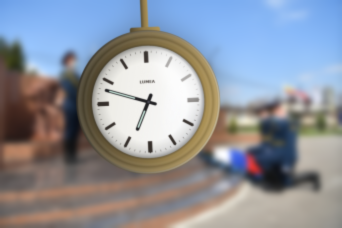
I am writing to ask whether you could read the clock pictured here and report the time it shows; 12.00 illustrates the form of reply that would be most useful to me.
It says 6.48
